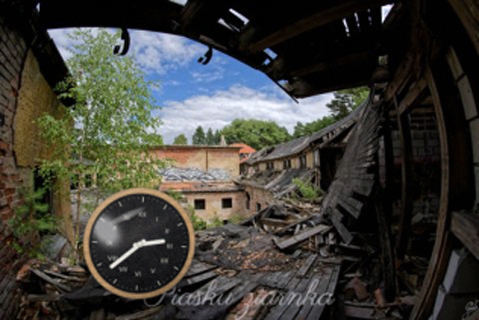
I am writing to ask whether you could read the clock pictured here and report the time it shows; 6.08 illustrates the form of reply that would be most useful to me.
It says 2.38
